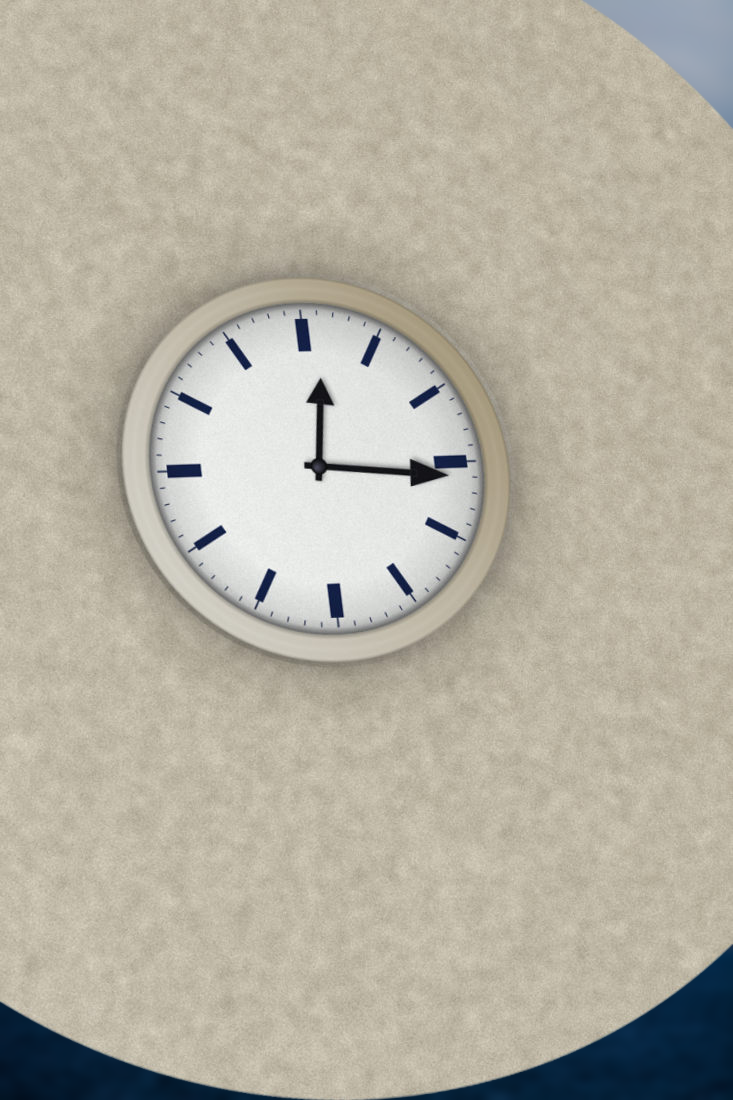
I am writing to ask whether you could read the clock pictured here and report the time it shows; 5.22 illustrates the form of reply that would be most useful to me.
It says 12.16
